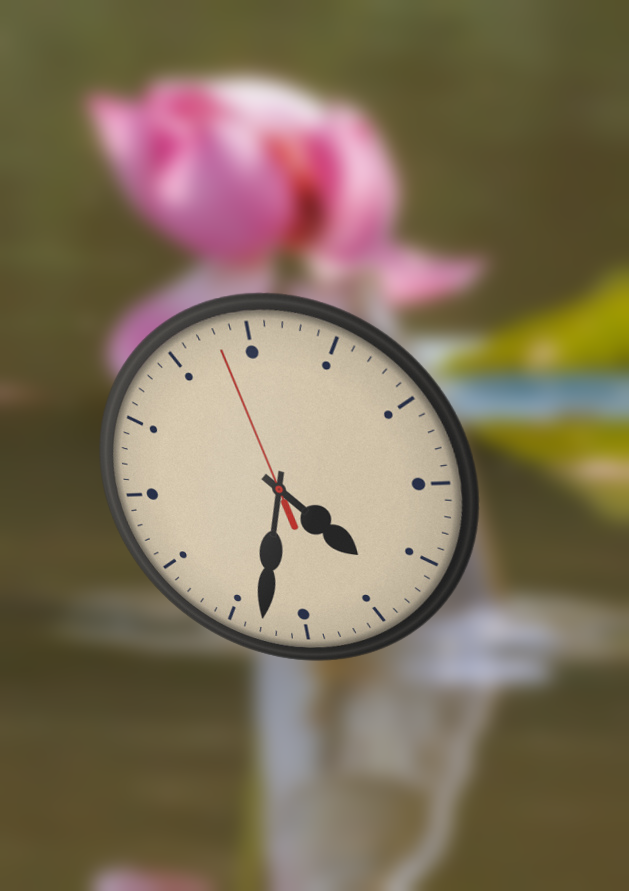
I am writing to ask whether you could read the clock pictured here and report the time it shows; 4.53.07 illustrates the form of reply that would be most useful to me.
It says 4.32.58
